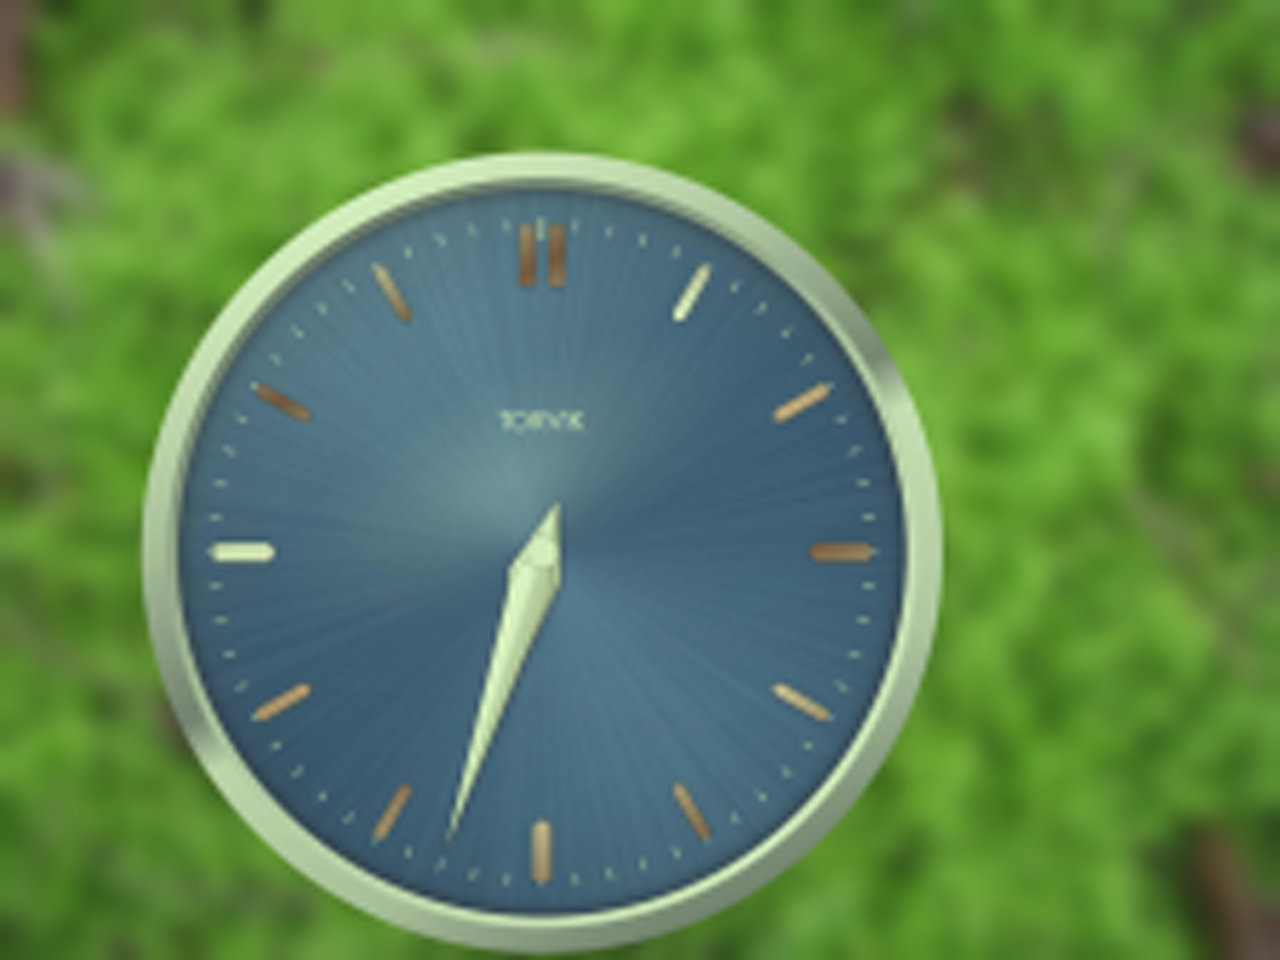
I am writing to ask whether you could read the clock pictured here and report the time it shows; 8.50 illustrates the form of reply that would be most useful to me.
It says 6.33
